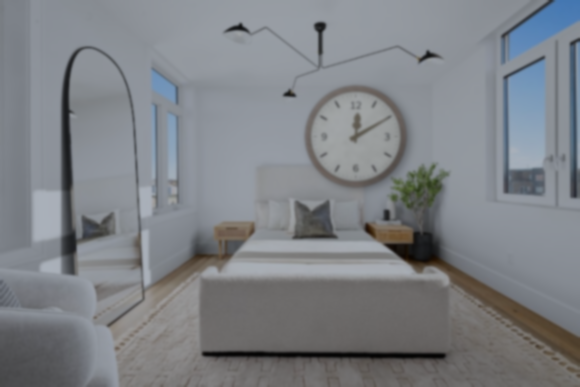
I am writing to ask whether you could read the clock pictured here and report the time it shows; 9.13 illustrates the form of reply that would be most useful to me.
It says 12.10
